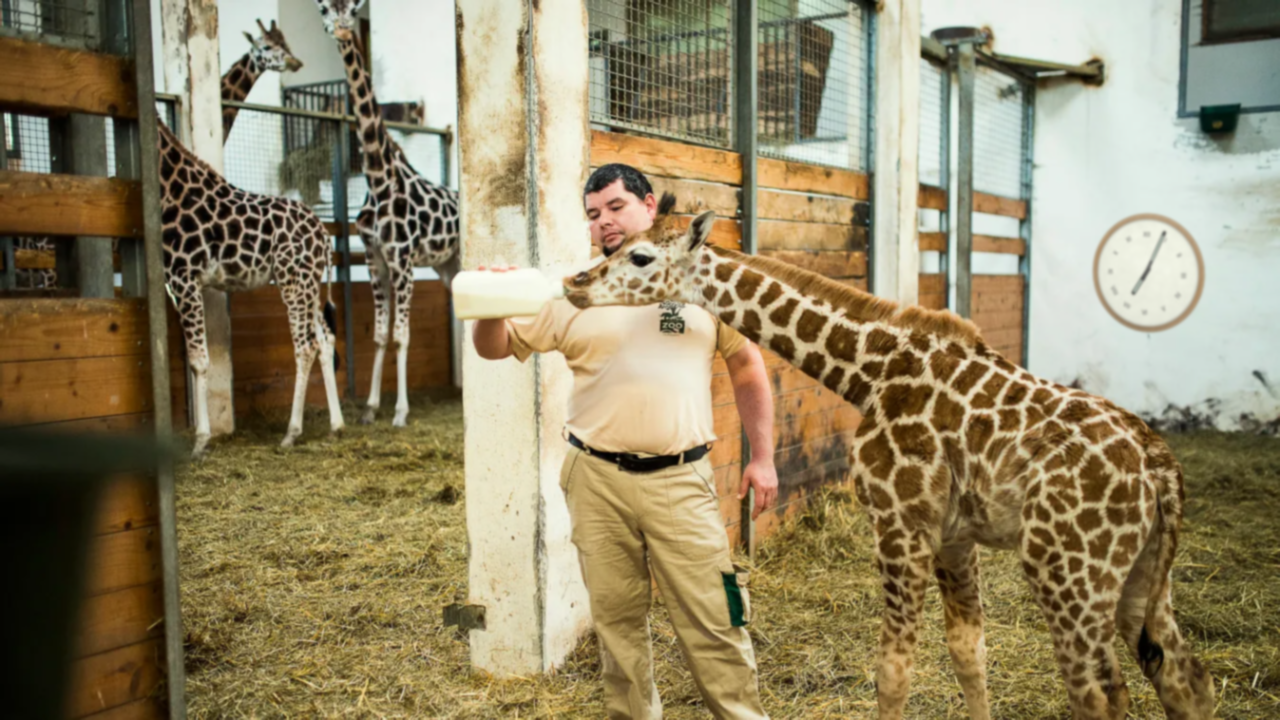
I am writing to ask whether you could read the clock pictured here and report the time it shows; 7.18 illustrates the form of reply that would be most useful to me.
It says 7.04
